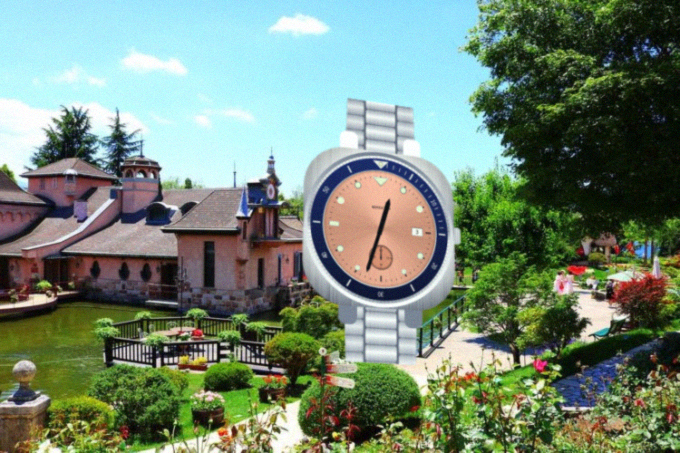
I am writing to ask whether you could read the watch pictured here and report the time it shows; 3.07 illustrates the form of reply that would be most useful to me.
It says 12.33
